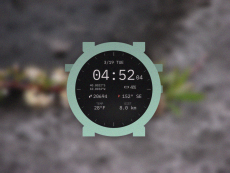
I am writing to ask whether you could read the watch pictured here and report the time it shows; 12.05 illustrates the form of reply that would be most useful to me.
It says 4.52
